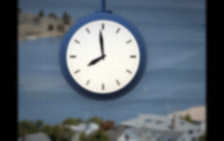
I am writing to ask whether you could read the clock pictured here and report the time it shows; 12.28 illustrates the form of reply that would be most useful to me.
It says 7.59
